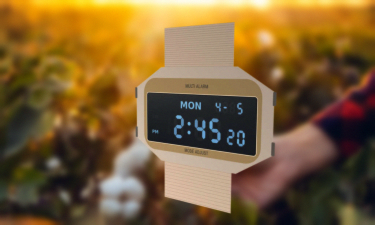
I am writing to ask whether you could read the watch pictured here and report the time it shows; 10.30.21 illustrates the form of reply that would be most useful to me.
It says 2.45.20
